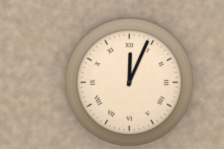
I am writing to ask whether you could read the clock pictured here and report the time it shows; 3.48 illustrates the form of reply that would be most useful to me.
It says 12.04
